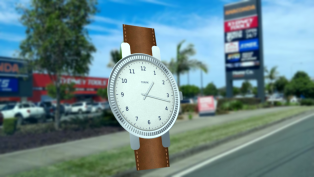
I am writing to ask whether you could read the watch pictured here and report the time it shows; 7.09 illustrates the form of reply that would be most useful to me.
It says 1.17
